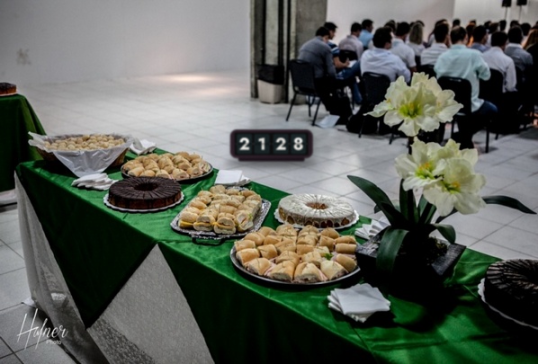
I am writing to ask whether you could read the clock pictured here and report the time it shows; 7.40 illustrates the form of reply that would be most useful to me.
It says 21.28
